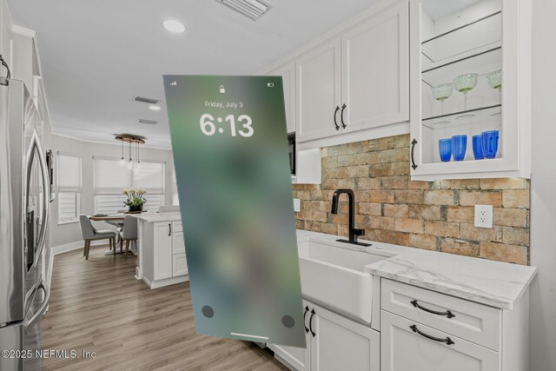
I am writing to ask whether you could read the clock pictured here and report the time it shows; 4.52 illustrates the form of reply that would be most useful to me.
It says 6.13
